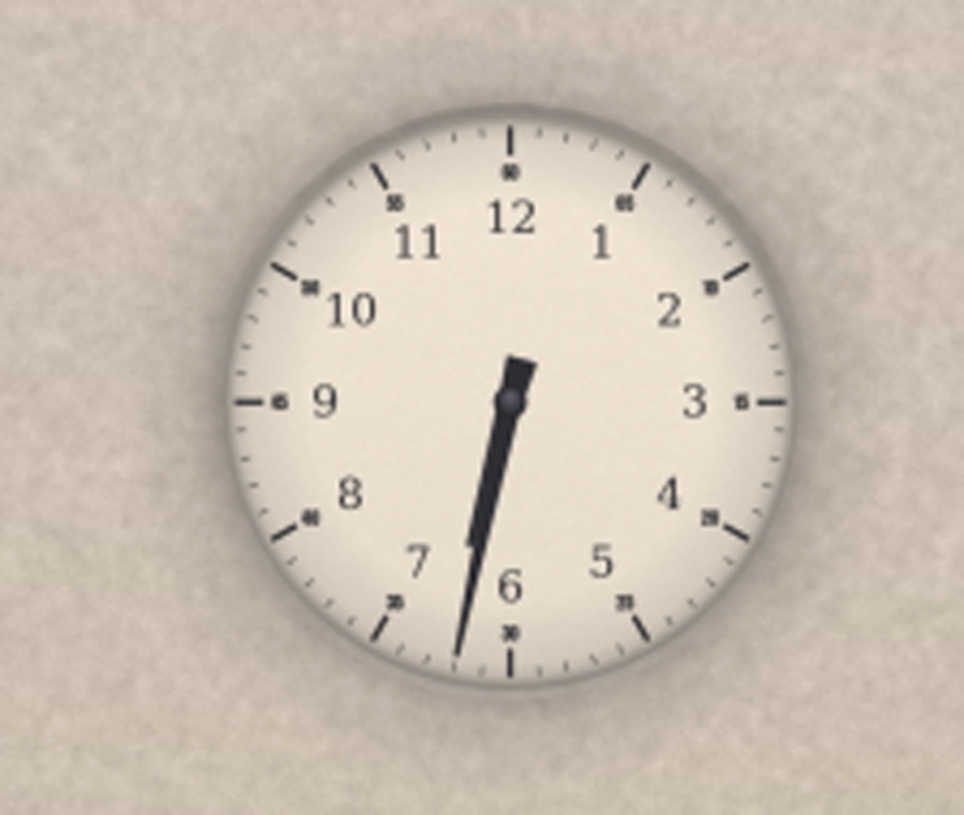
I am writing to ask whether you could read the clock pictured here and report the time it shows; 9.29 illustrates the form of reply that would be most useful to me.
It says 6.32
